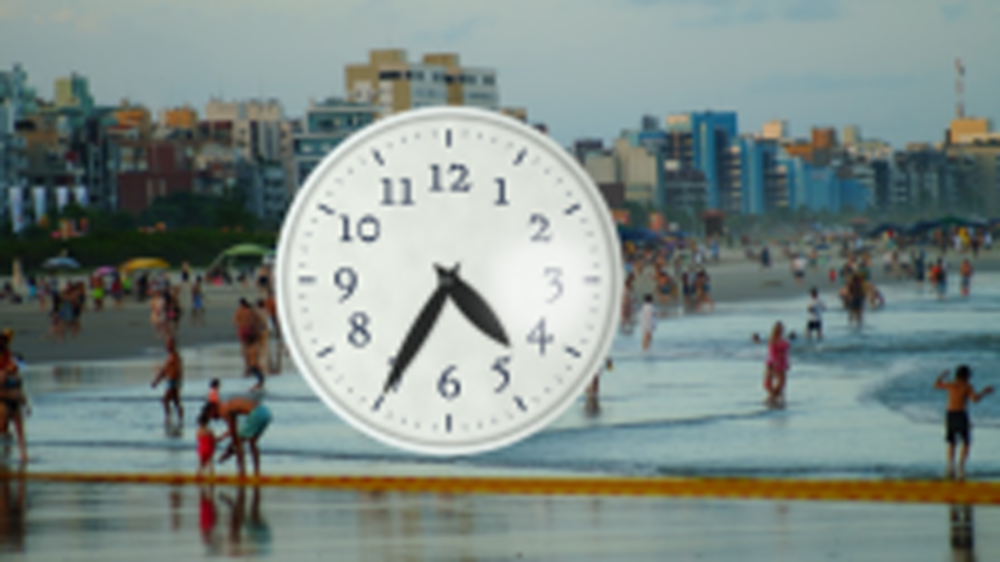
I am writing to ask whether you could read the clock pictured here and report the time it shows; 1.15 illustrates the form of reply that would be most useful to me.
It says 4.35
